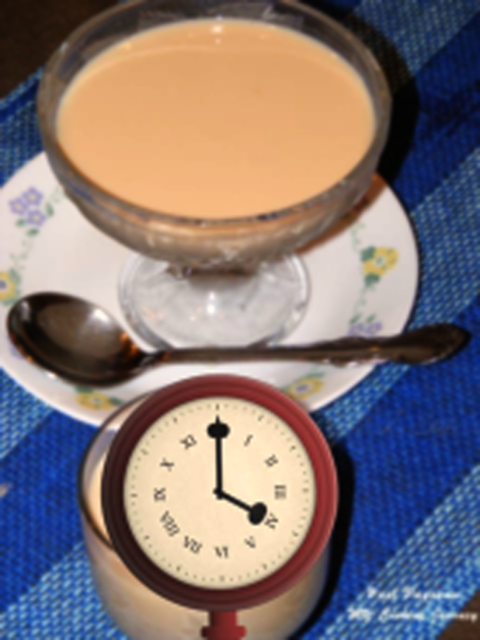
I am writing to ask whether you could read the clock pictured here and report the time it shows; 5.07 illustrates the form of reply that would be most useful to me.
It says 4.00
